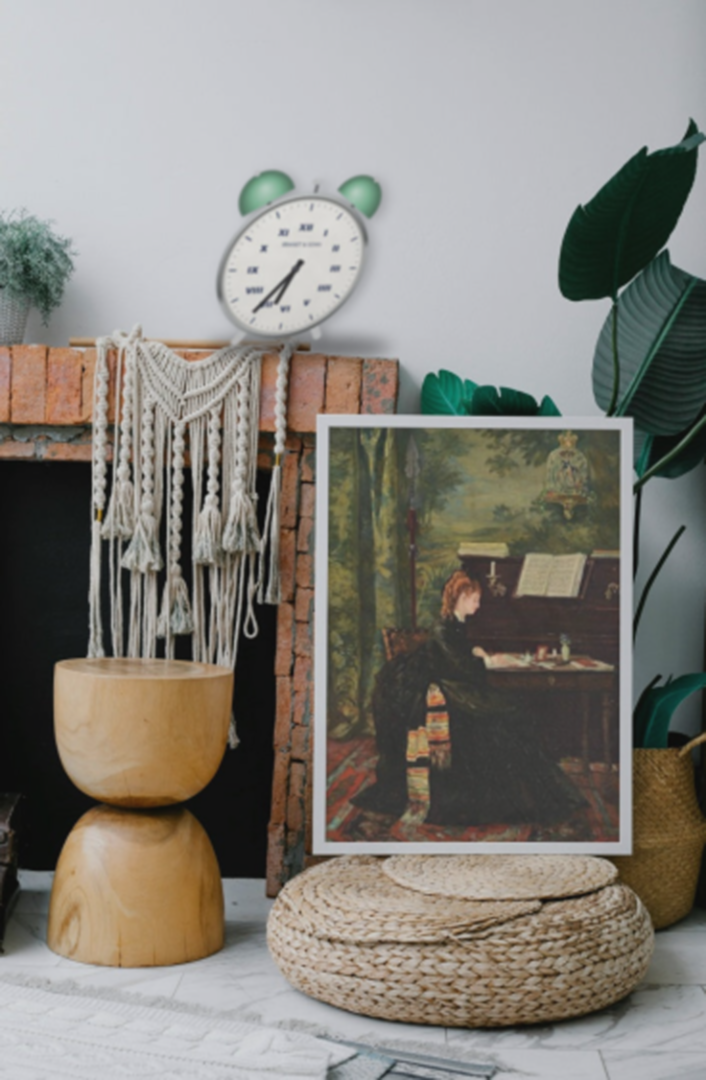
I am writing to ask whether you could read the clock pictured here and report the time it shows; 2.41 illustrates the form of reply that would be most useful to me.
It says 6.36
